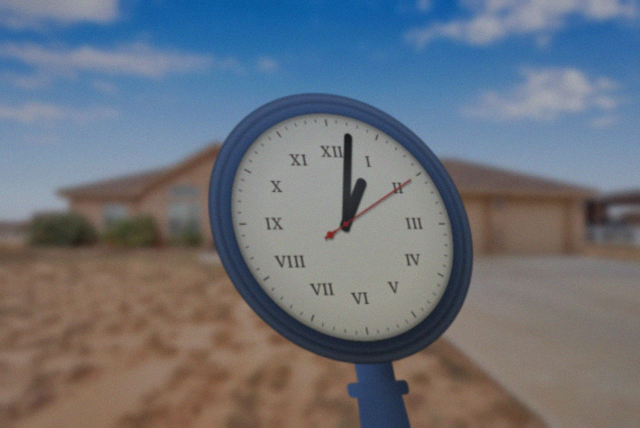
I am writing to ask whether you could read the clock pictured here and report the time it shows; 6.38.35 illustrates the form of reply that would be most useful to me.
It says 1.02.10
